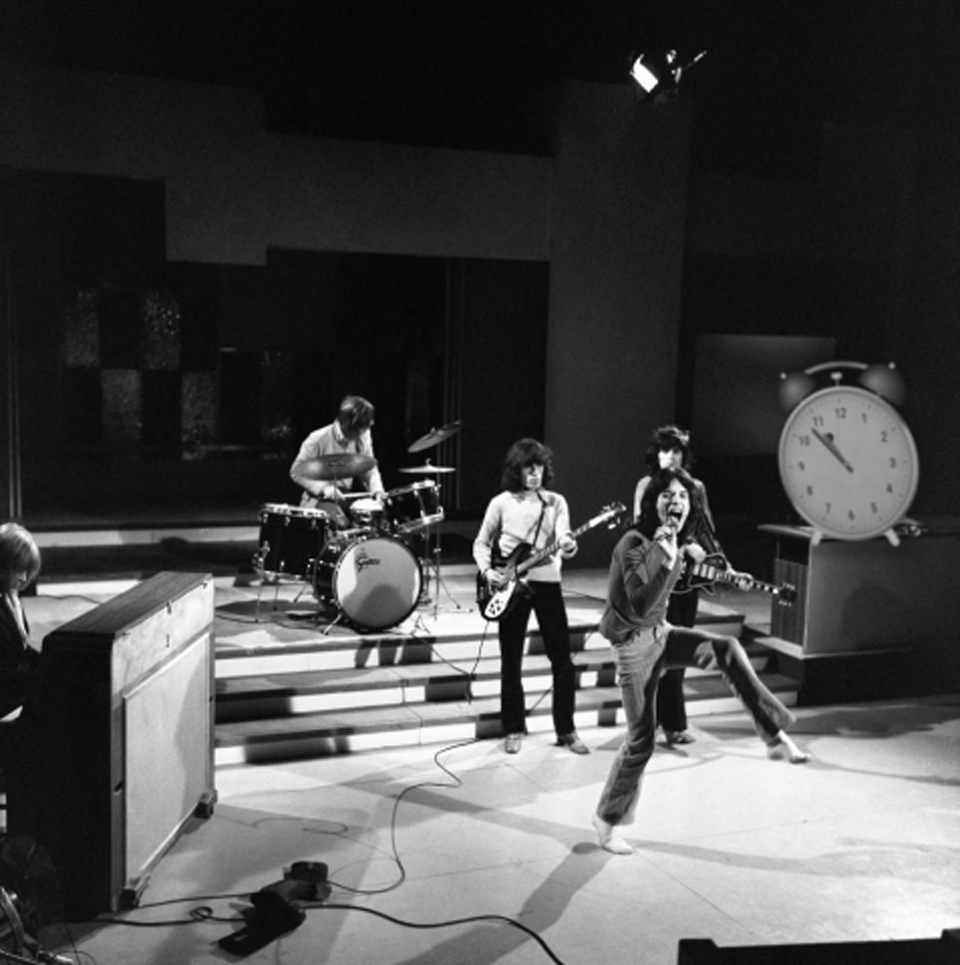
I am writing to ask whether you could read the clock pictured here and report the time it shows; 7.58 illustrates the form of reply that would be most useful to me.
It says 10.53
